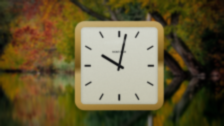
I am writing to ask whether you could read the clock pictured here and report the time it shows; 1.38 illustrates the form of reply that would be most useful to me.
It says 10.02
